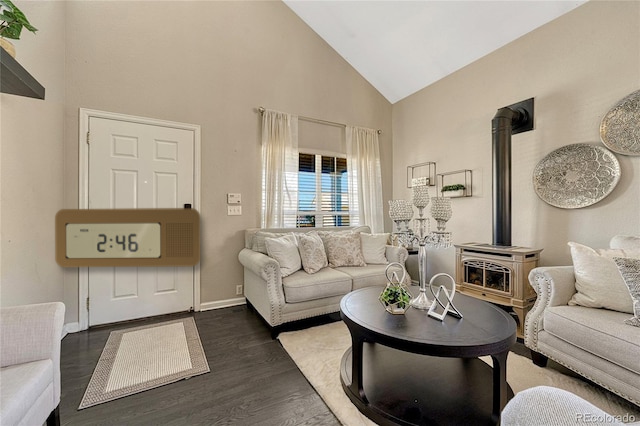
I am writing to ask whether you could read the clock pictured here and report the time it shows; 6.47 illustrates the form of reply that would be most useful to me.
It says 2.46
